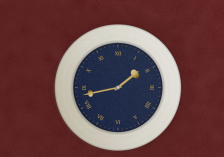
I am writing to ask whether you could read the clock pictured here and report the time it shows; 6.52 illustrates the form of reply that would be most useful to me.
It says 1.43
